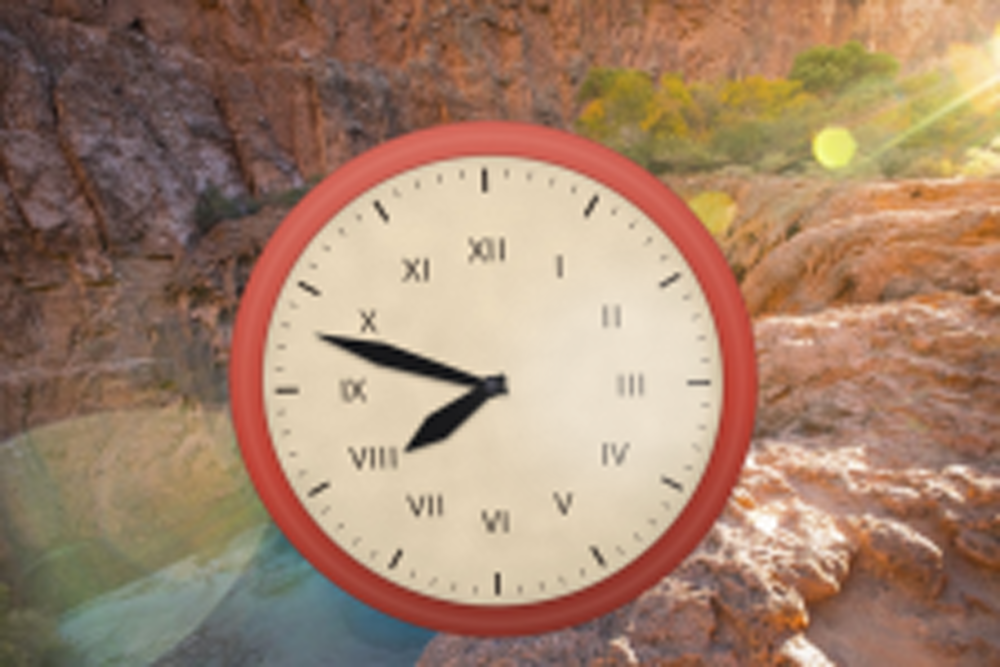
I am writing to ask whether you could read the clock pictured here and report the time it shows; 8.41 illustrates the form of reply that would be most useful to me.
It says 7.48
